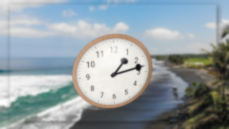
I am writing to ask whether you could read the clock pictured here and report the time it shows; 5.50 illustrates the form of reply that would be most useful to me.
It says 1.13
